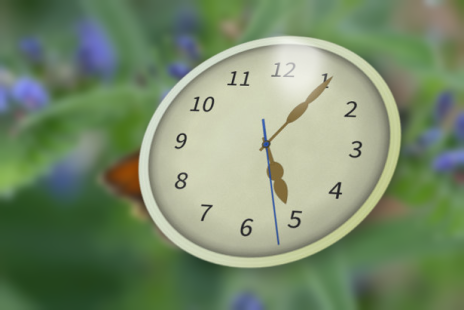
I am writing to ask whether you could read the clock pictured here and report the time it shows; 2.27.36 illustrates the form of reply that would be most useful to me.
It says 5.05.27
